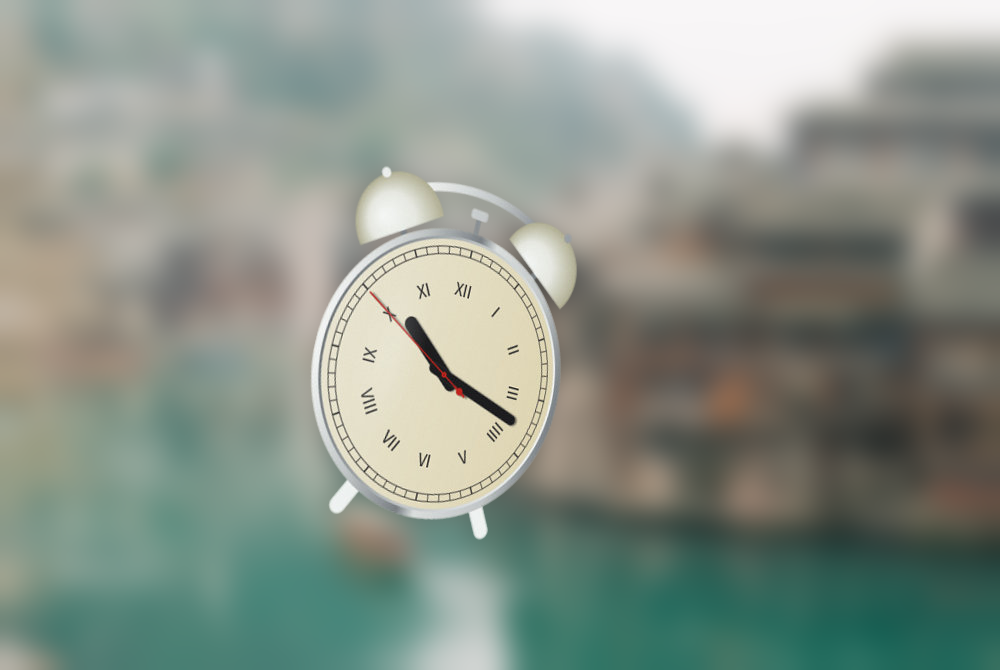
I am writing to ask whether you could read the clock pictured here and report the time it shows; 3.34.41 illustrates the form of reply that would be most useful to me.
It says 10.17.50
